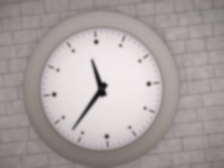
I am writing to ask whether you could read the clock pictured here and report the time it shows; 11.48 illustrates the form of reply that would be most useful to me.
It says 11.37
